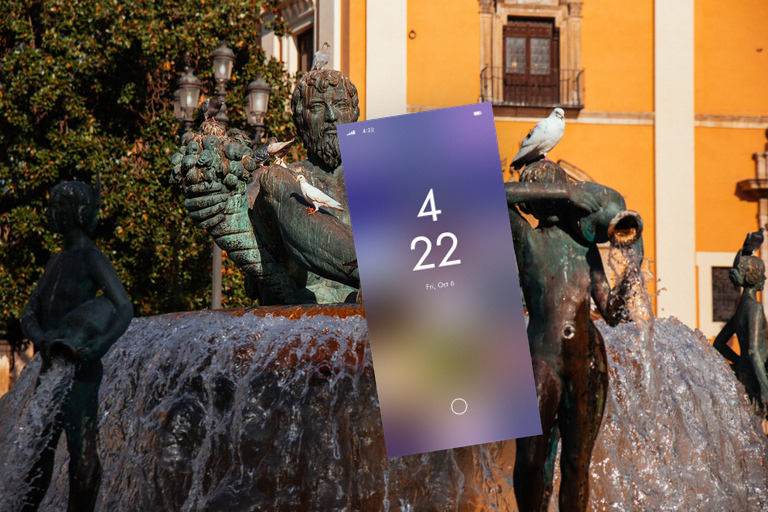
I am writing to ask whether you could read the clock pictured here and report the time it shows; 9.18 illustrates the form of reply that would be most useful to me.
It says 4.22
